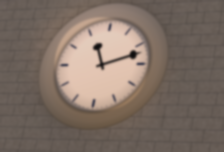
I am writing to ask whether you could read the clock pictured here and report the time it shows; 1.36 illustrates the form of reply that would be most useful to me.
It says 11.12
